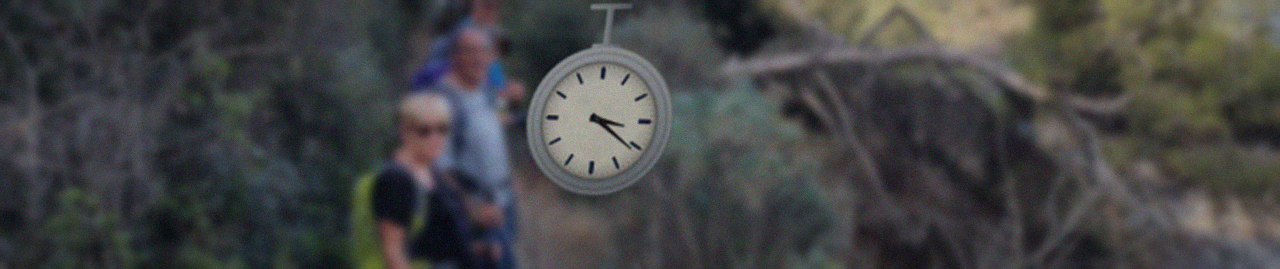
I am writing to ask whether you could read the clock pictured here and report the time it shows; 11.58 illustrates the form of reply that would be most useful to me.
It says 3.21
